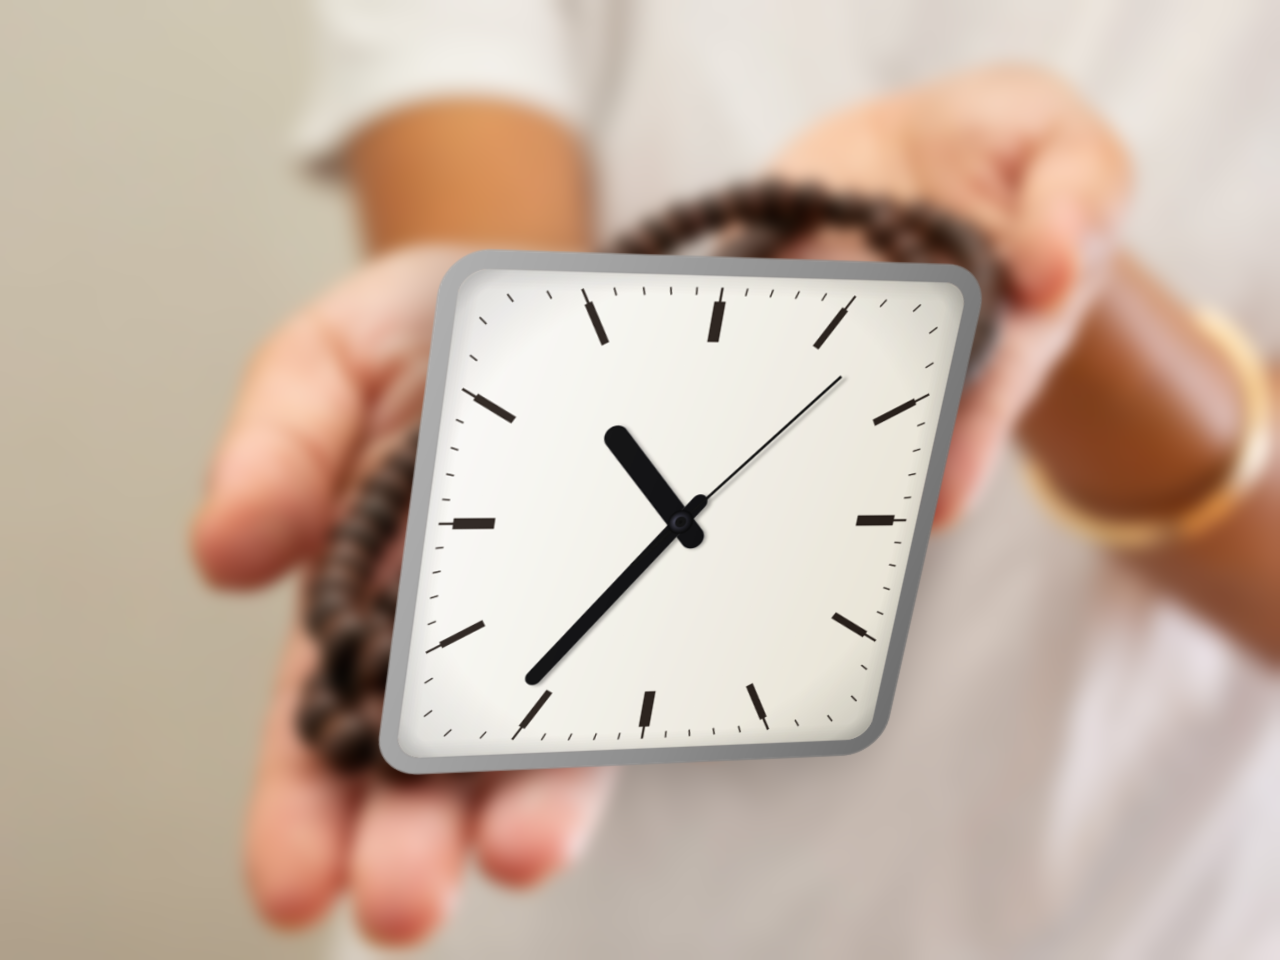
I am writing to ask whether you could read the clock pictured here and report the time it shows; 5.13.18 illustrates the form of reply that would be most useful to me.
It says 10.36.07
